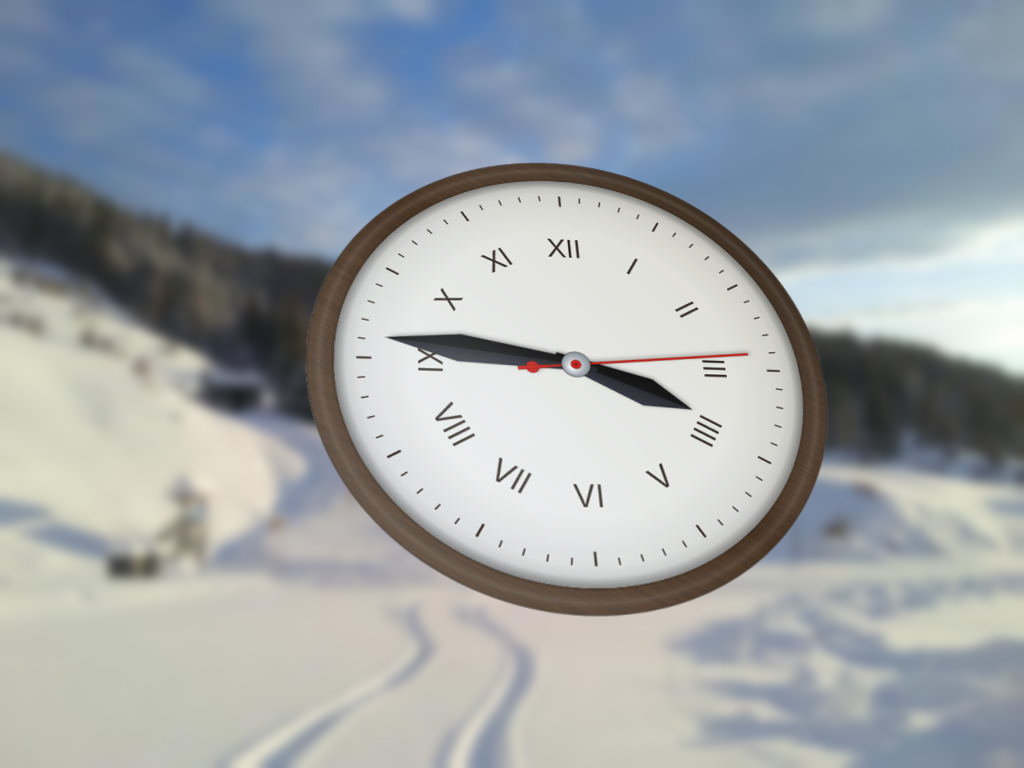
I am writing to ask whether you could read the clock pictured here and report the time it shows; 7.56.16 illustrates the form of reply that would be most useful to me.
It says 3.46.14
